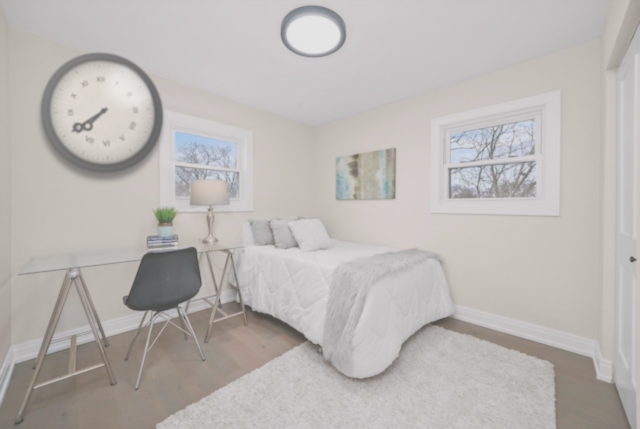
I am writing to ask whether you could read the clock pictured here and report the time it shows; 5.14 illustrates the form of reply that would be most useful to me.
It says 7.40
